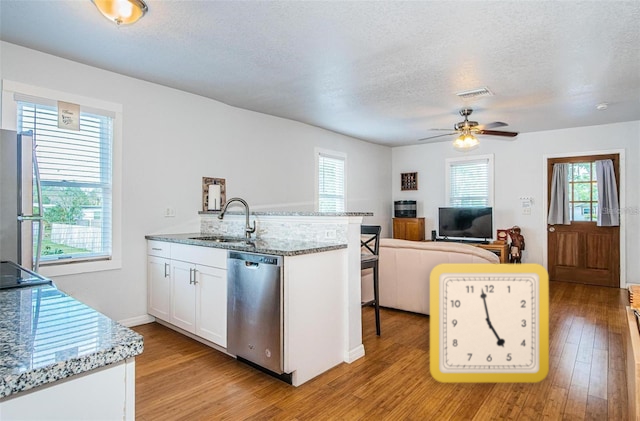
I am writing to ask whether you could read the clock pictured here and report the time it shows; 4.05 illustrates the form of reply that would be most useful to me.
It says 4.58
